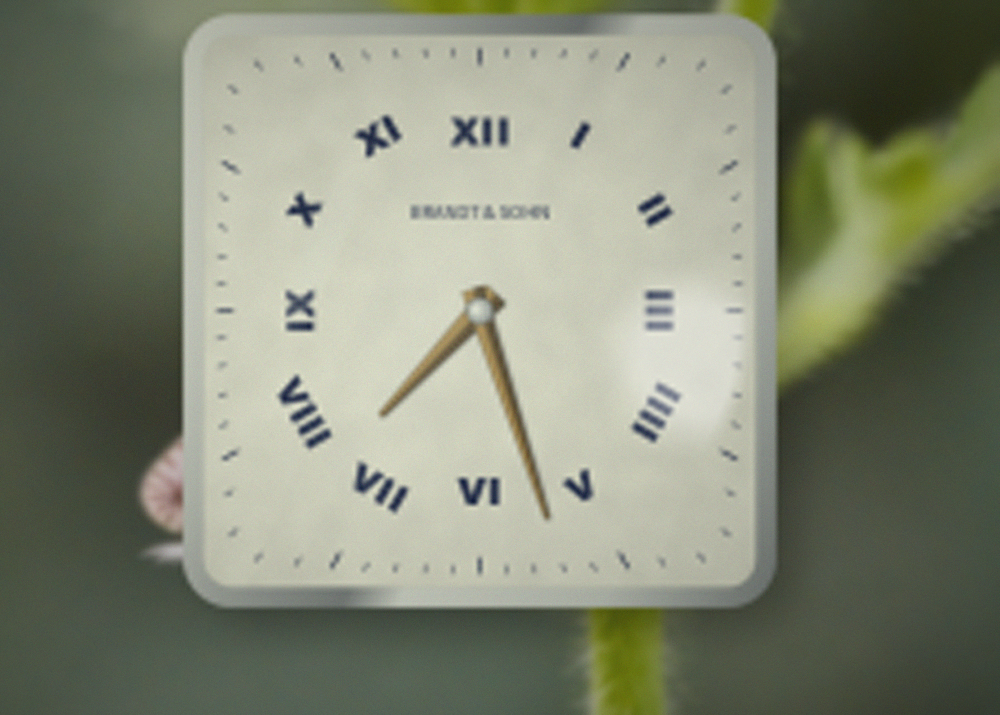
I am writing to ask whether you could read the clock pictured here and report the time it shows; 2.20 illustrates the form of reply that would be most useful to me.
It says 7.27
